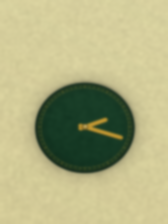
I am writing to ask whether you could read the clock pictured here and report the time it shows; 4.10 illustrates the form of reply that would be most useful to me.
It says 2.18
